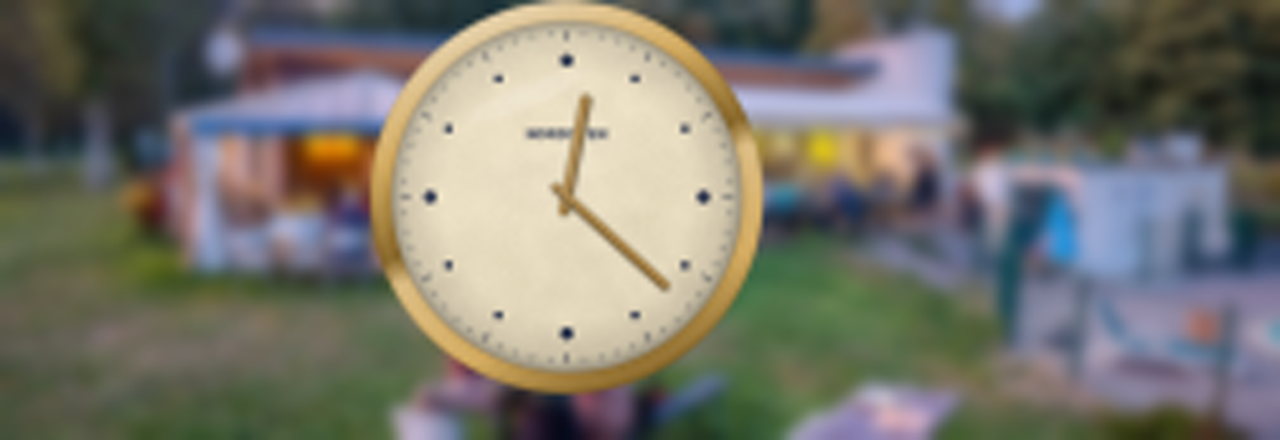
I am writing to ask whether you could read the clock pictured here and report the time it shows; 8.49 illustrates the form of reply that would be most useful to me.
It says 12.22
